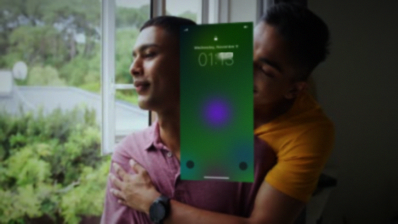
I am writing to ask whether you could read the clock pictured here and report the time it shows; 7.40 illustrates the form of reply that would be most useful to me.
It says 1.13
